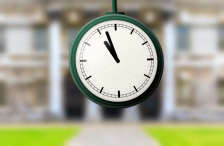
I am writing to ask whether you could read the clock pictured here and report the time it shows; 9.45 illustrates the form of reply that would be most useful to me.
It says 10.57
